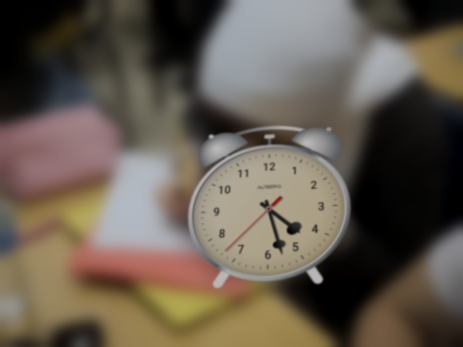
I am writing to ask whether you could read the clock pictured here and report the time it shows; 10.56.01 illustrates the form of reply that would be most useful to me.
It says 4.27.37
